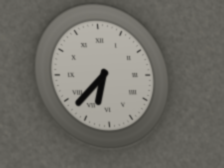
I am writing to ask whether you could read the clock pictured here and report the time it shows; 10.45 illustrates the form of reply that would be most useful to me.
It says 6.38
